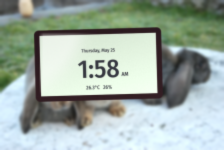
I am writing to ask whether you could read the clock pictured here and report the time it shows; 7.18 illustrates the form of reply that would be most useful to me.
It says 1.58
